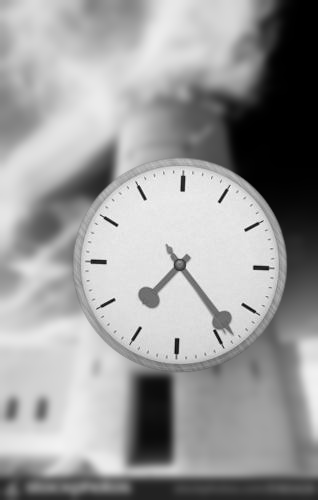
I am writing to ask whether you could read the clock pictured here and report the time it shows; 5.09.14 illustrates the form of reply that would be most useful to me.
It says 7.23.24
